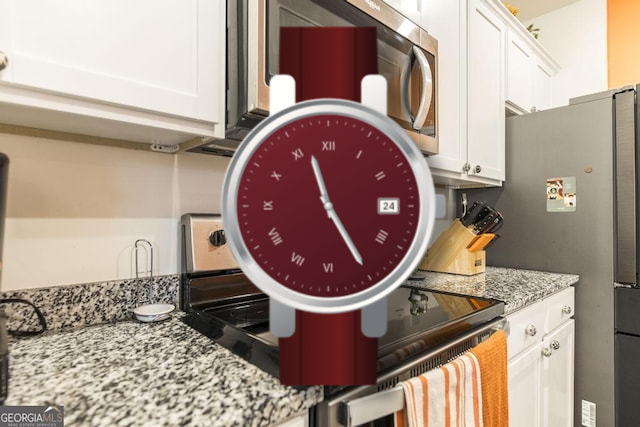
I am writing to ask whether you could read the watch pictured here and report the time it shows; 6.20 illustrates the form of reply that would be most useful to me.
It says 11.25
